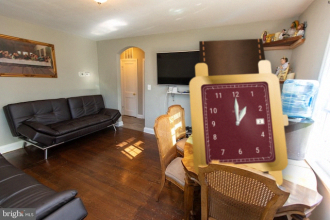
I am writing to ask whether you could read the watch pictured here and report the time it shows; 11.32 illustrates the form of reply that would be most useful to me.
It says 1.00
